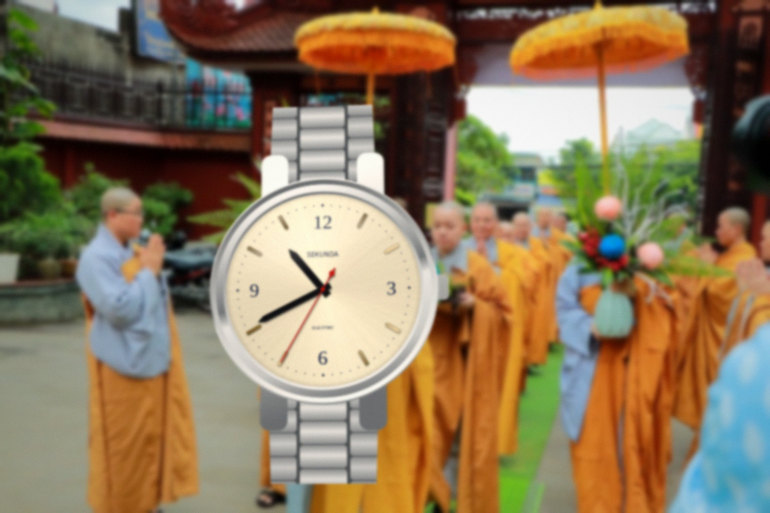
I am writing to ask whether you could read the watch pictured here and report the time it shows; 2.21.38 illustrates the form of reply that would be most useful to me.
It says 10.40.35
